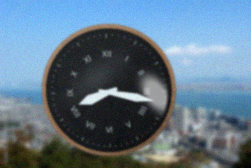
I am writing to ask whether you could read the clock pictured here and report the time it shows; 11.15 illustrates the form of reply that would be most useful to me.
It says 8.17
